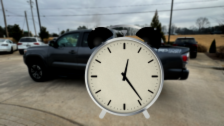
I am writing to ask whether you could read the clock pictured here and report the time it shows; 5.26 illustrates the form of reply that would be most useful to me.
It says 12.24
